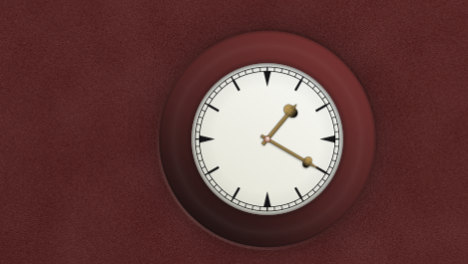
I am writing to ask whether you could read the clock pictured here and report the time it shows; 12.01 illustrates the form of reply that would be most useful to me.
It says 1.20
